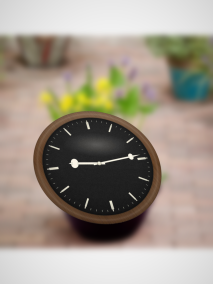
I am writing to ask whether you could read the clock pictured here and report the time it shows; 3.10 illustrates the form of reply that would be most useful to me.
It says 9.14
